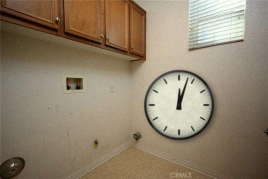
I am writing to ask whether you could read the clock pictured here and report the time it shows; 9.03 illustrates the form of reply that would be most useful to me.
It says 12.03
